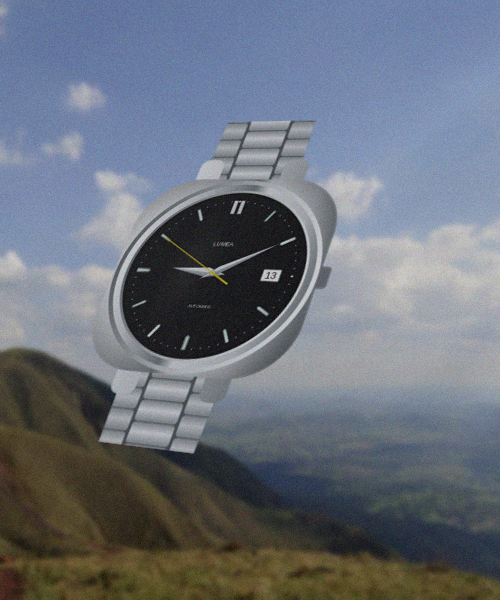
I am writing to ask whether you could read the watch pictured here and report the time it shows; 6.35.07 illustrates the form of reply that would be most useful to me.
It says 9.09.50
